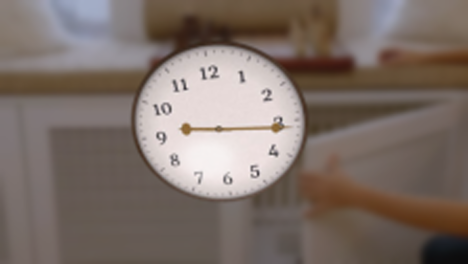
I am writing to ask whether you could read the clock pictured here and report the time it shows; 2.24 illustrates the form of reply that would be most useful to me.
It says 9.16
